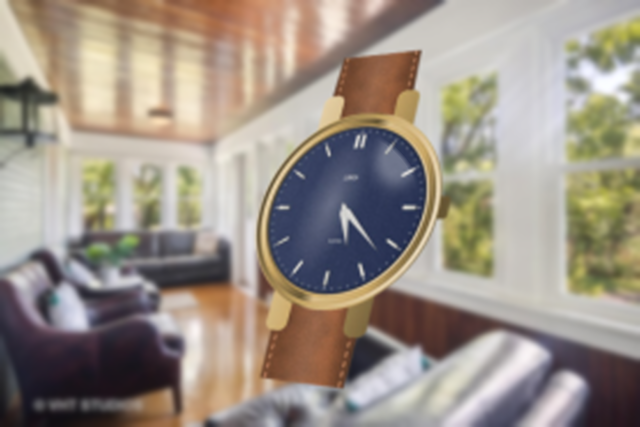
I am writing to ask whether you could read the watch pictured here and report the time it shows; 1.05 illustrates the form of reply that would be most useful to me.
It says 5.22
